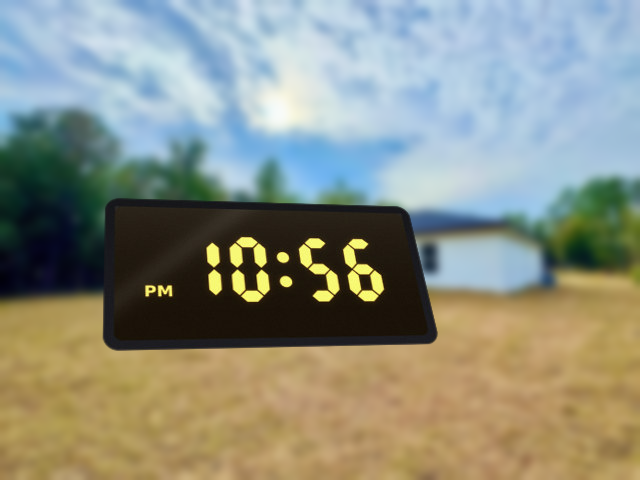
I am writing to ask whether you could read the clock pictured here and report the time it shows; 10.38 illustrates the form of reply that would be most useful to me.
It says 10.56
